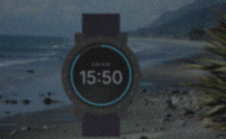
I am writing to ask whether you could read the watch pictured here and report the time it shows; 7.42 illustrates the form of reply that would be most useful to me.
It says 15.50
